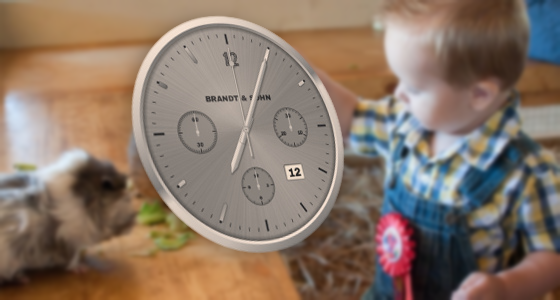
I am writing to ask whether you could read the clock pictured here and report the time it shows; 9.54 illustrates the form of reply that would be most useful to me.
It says 7.05
